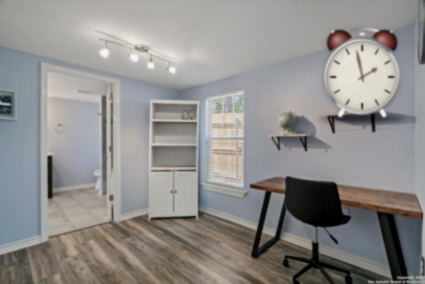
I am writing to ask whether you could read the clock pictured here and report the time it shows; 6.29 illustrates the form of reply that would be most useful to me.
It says 1.58
